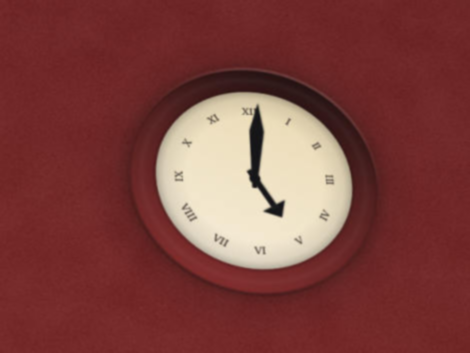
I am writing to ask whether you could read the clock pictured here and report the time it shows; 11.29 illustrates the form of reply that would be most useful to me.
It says 5.01
